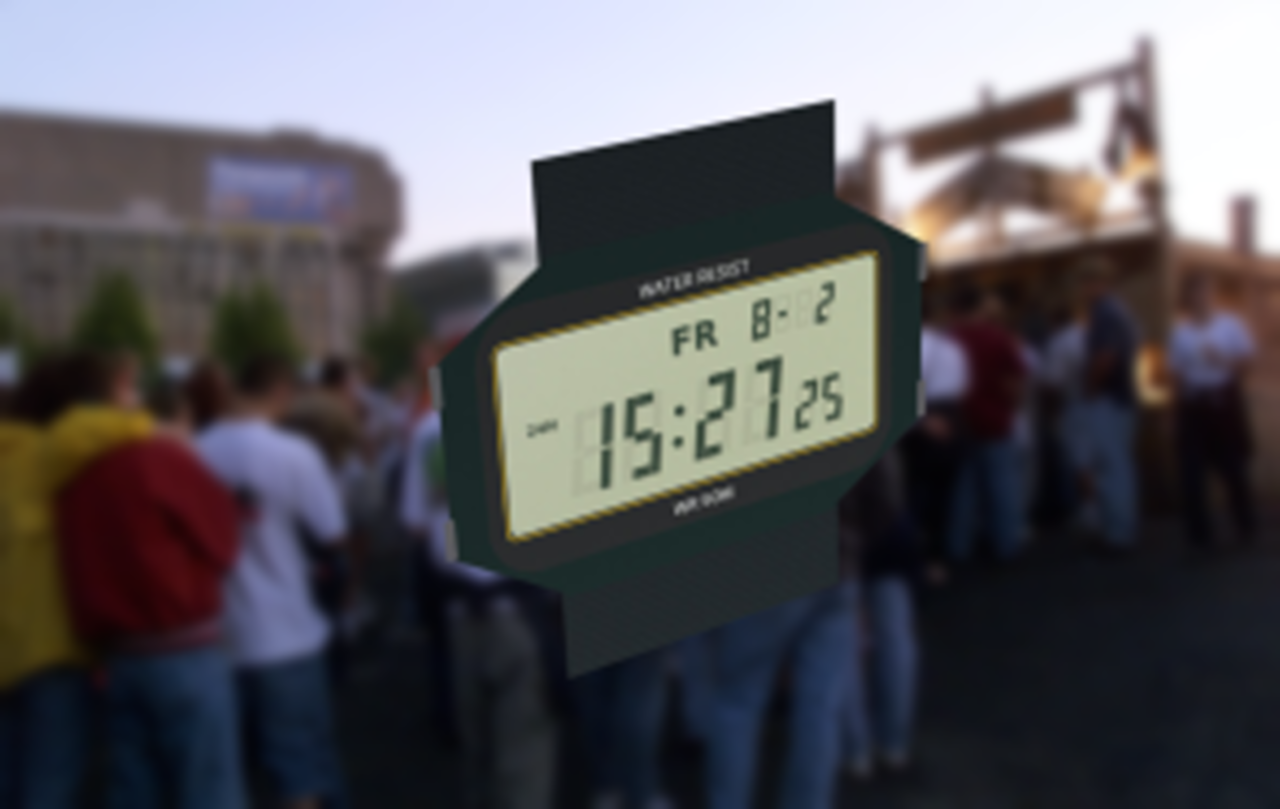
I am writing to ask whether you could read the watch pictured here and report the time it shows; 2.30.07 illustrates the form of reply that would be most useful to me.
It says 15.27.25
